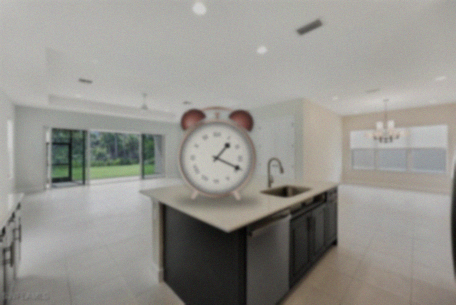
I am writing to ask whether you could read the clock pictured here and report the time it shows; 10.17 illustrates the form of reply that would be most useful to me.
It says 1.19
